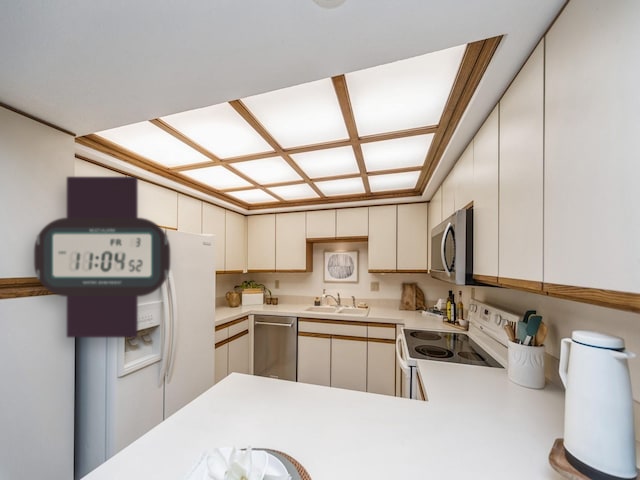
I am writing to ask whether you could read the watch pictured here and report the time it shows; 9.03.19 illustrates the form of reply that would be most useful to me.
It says 11.04.52
